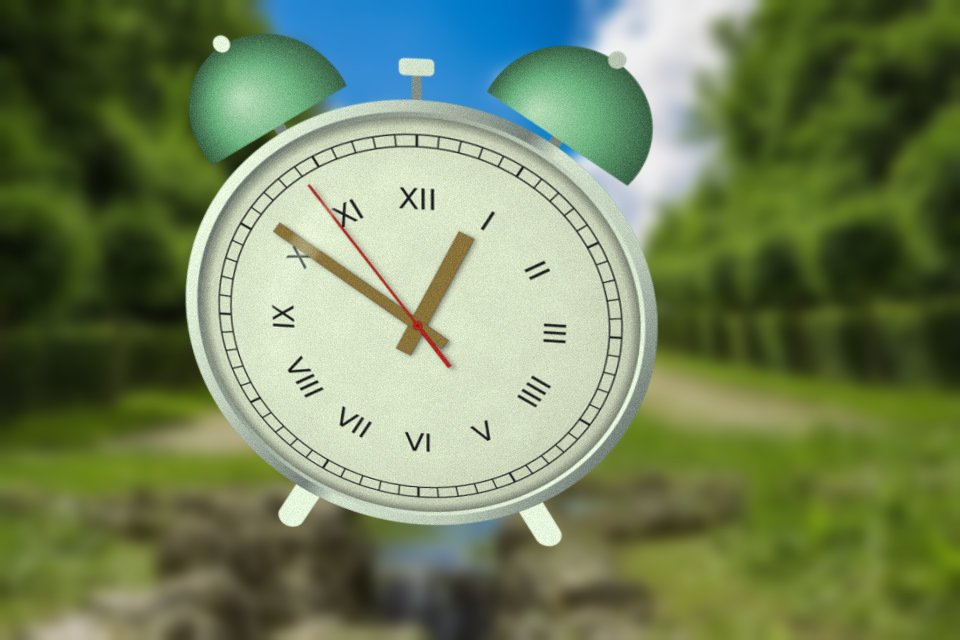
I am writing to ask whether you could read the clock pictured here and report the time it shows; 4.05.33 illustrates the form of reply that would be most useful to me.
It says 12.50.54
